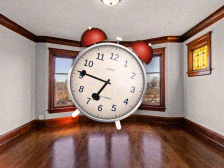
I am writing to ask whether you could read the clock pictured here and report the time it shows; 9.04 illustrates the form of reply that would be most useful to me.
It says 6.46
